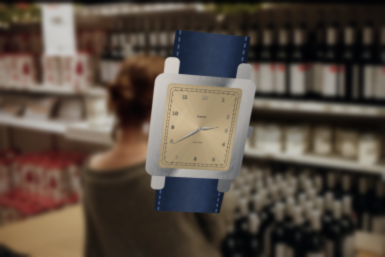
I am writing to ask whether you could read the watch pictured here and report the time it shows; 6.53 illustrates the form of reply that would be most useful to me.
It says 2.39
